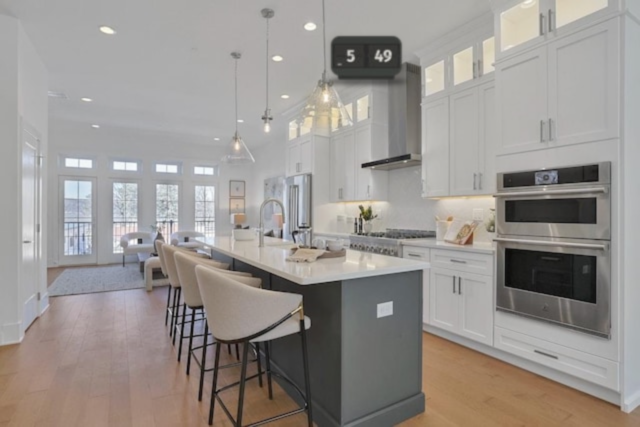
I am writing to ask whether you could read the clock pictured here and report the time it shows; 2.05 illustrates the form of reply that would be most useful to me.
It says 5.49
